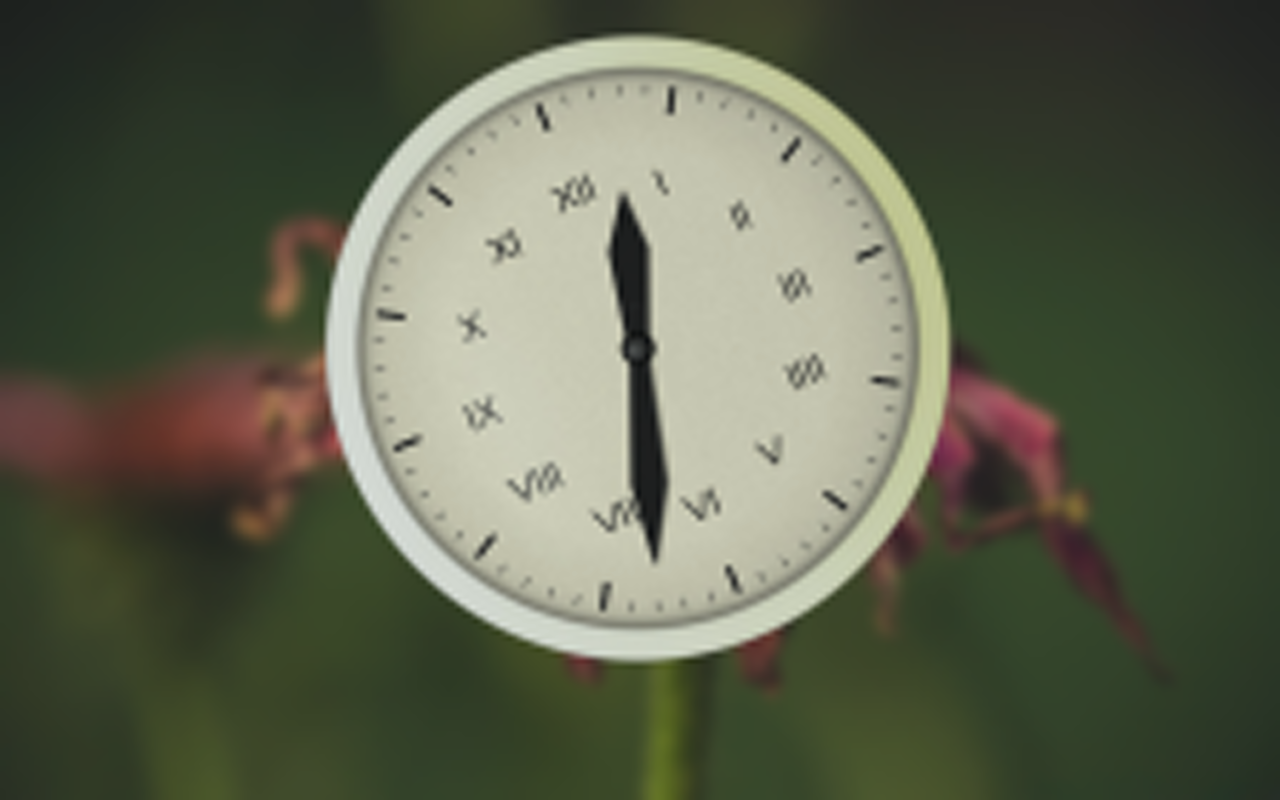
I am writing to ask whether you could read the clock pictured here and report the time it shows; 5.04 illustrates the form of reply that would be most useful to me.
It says 12.33
